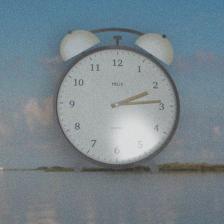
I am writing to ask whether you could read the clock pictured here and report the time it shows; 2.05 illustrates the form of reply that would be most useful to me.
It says 2.14
